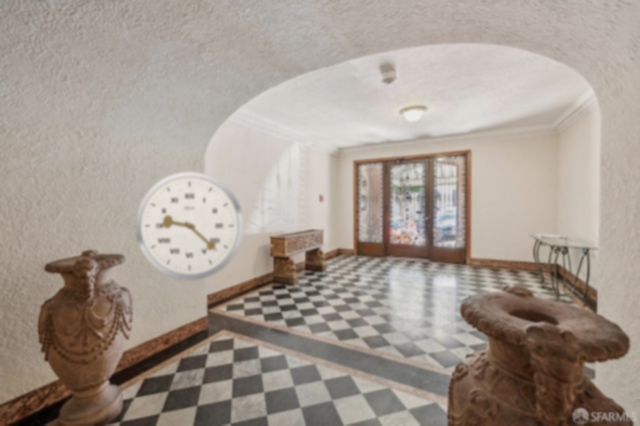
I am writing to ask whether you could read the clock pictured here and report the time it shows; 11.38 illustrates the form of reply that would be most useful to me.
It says 9.22
